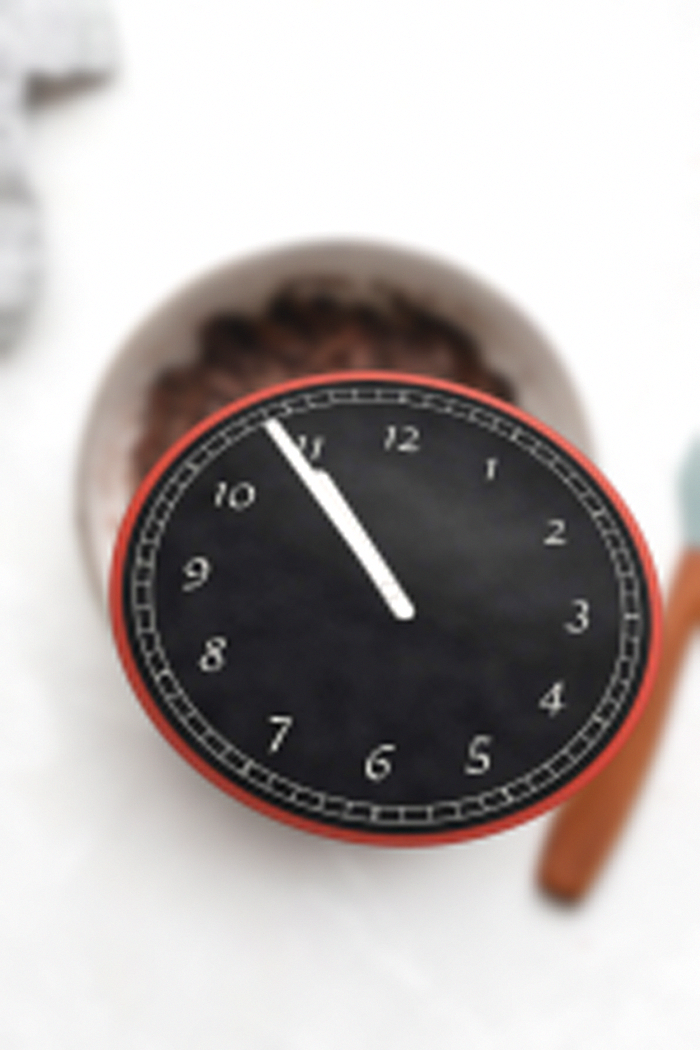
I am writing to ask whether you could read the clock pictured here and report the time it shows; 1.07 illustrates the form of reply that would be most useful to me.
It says 10.54
